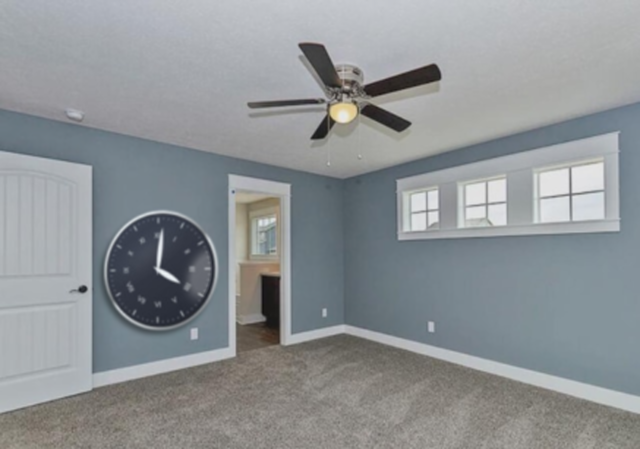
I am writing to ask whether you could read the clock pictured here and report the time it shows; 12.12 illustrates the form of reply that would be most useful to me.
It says 4.01
